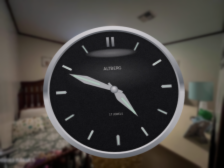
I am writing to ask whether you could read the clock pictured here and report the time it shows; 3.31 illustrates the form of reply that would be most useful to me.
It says 4.49
